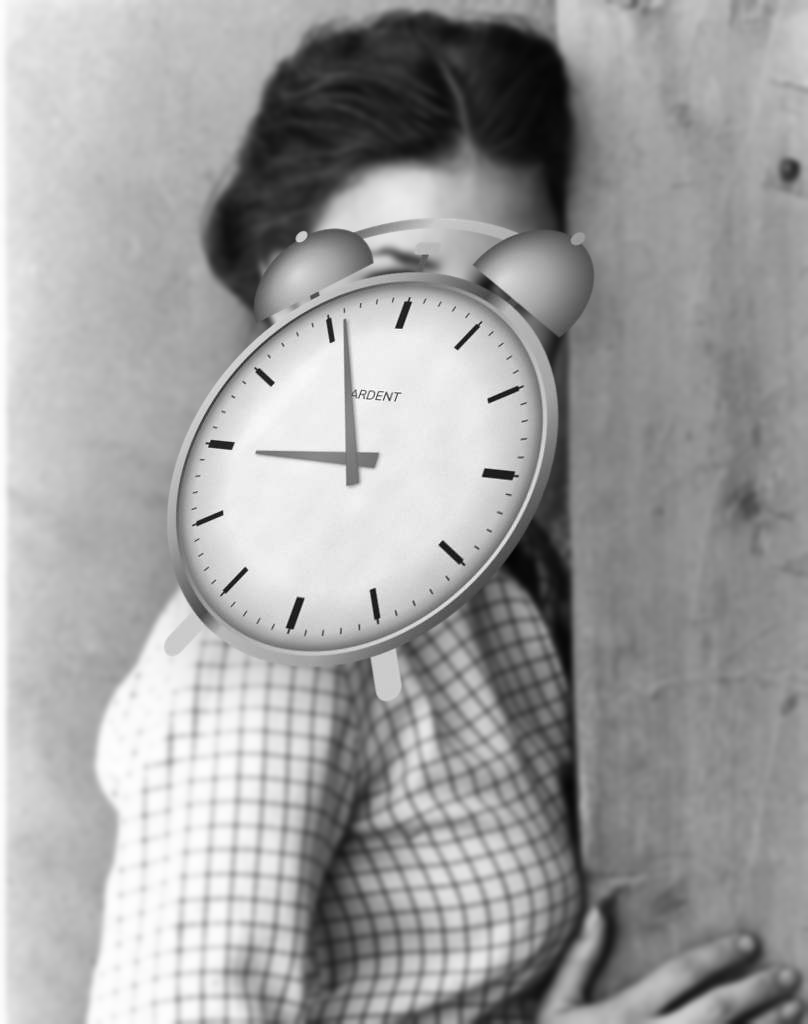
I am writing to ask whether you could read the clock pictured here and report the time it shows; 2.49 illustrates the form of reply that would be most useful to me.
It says 8.56
